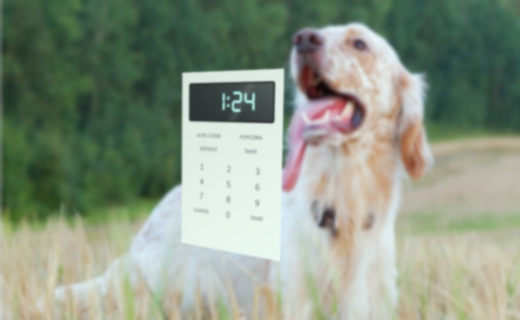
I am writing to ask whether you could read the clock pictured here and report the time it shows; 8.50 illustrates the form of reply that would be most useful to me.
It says 1.24
